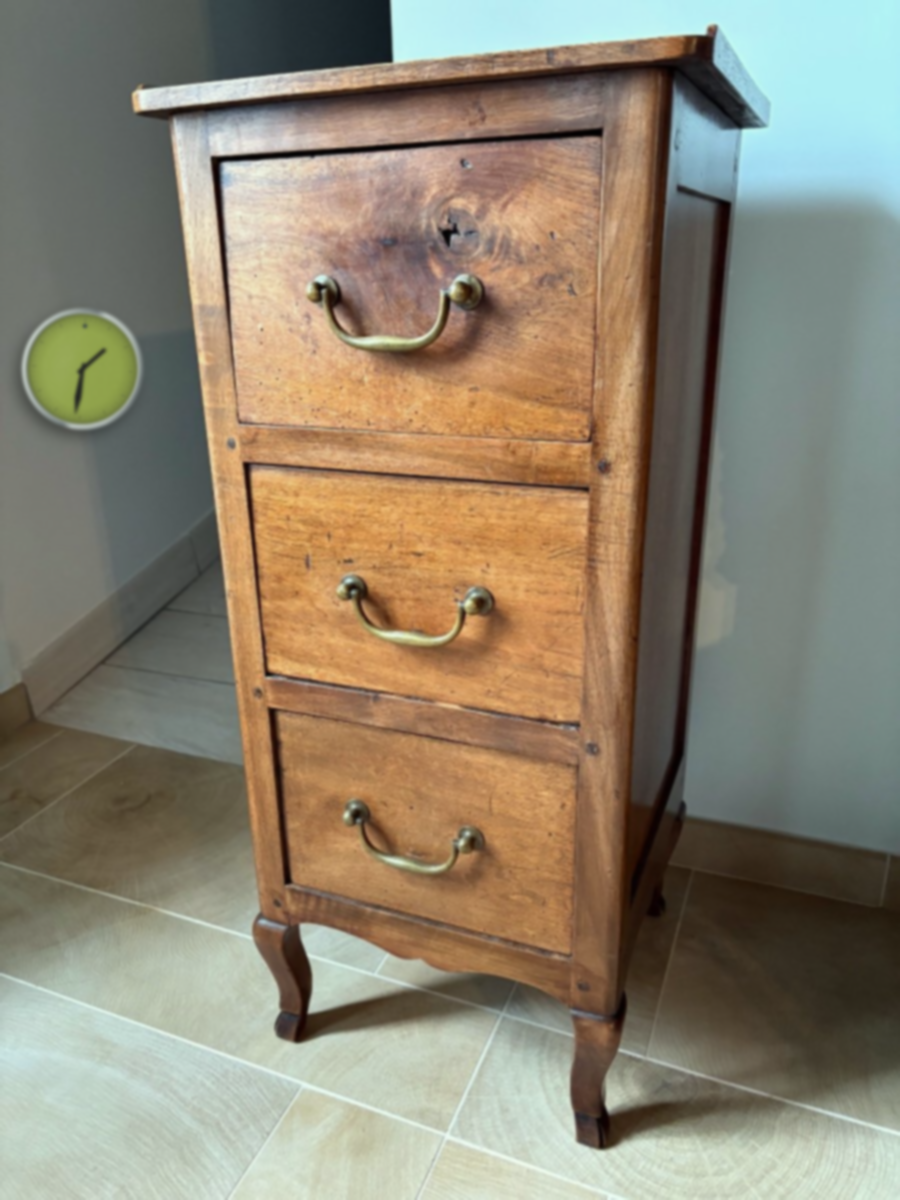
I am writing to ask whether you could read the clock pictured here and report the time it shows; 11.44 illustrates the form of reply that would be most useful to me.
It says 1.31
